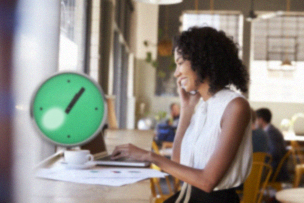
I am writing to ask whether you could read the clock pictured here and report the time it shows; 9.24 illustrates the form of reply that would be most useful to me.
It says 1.06
